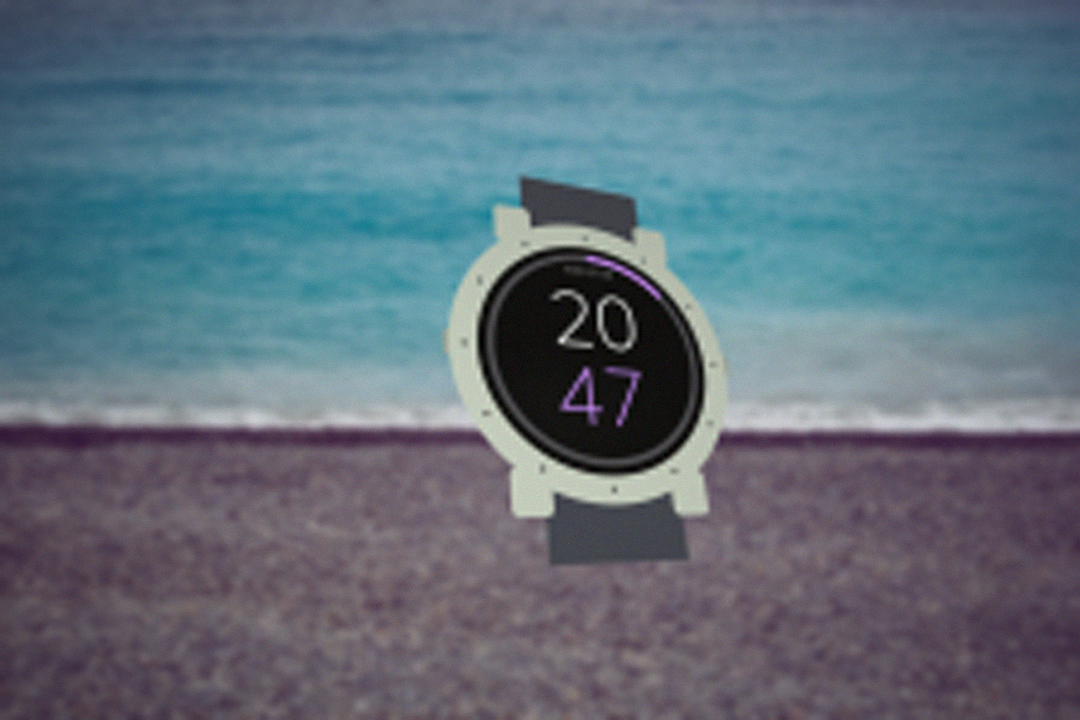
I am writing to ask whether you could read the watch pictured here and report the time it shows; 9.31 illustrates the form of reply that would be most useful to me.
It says 20.47
